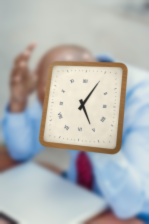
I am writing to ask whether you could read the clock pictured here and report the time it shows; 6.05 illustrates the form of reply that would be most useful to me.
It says 5.05
